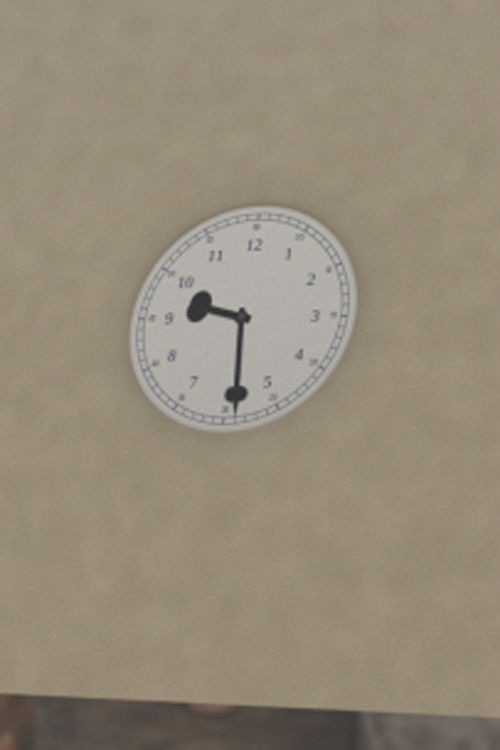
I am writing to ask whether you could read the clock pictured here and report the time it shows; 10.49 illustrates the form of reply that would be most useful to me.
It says 9.29
